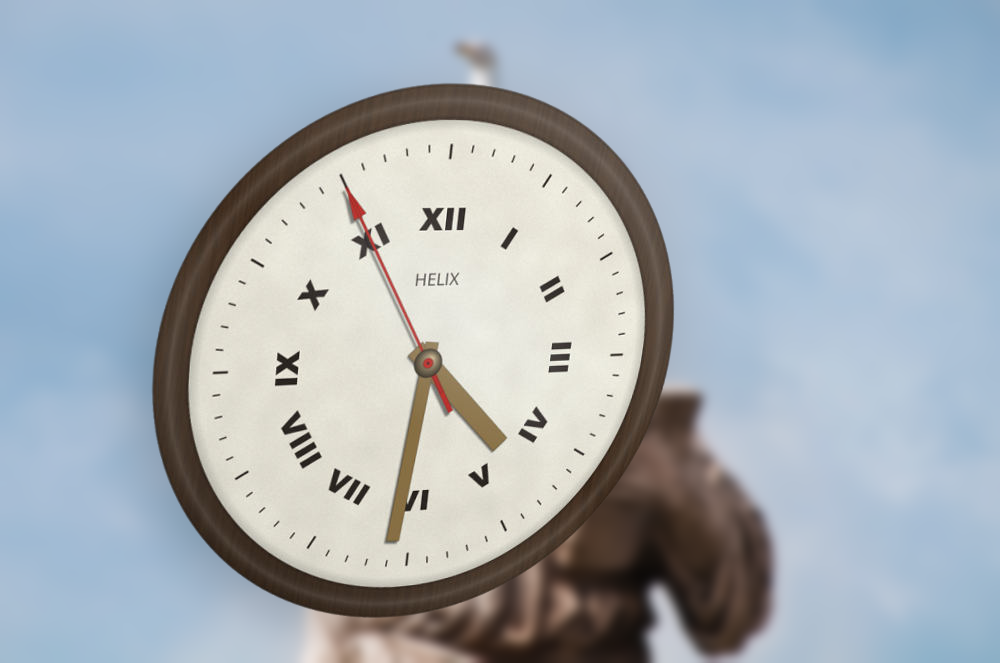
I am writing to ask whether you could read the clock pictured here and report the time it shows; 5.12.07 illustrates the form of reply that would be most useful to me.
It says 4.30.55
